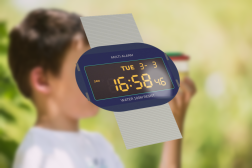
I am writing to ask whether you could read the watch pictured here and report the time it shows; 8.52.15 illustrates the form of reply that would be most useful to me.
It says 16.58.46
